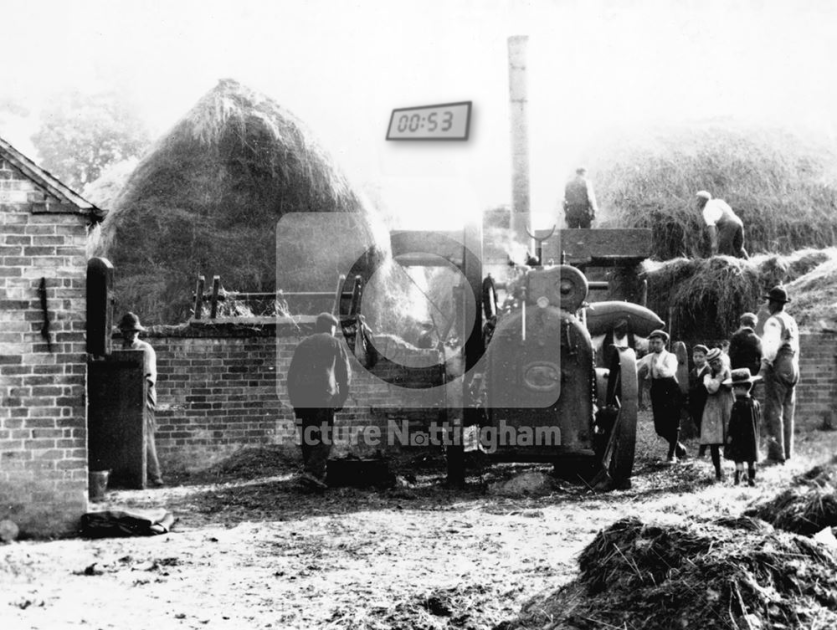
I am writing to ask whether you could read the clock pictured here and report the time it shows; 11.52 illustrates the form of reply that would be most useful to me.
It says 0.53
